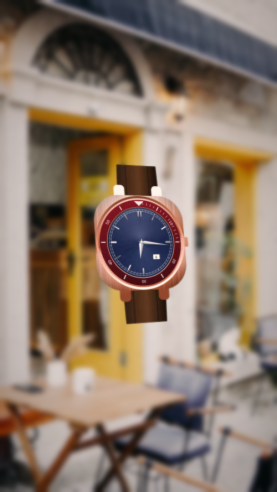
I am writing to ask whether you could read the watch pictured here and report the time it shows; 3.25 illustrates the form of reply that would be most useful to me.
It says 6.16
